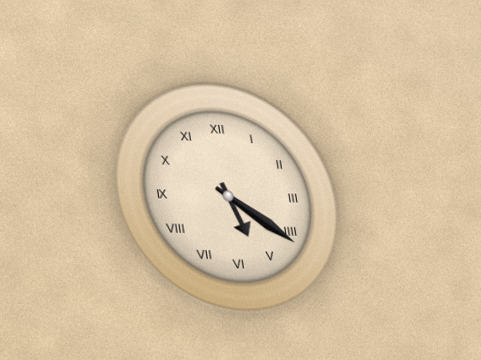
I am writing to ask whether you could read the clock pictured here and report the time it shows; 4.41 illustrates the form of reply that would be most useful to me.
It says 5.21
